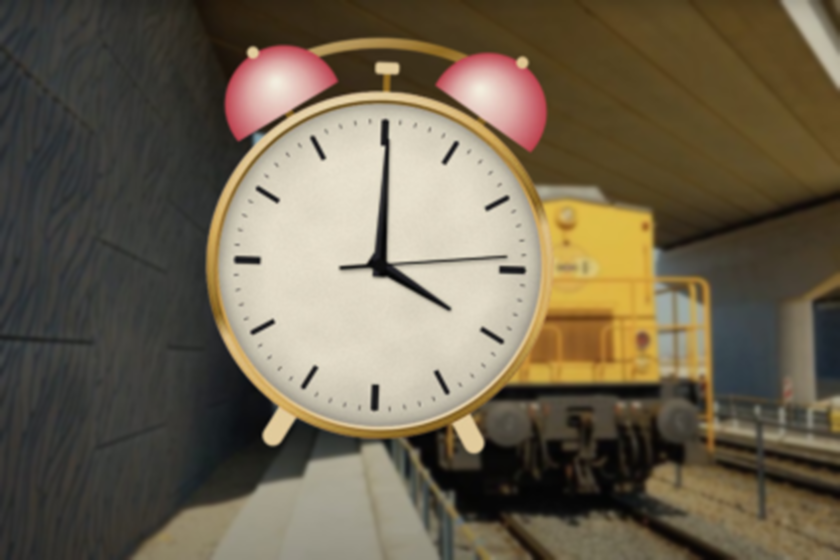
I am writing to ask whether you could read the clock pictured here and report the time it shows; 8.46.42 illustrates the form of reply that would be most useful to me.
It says 4.00.14
